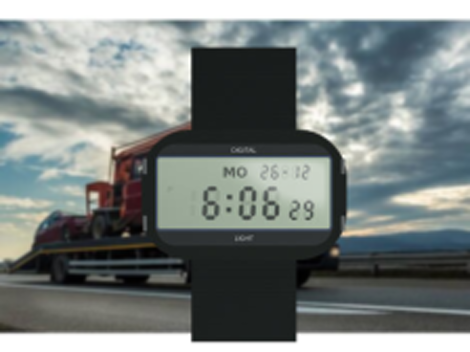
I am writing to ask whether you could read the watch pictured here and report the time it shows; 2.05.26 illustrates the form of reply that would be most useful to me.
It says 6.06.29
